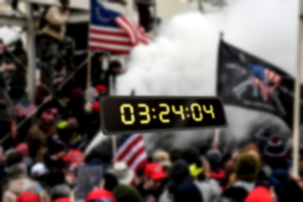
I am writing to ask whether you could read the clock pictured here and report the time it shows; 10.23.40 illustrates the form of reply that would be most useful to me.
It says 3.24.04
